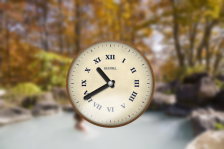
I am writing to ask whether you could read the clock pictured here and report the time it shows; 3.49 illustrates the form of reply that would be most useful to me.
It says 10.40
